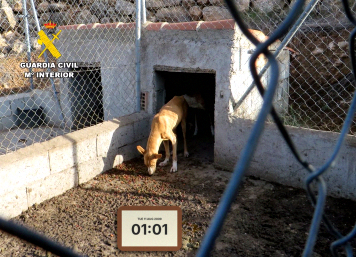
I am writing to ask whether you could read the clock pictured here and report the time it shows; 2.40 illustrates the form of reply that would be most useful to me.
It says 1.01
